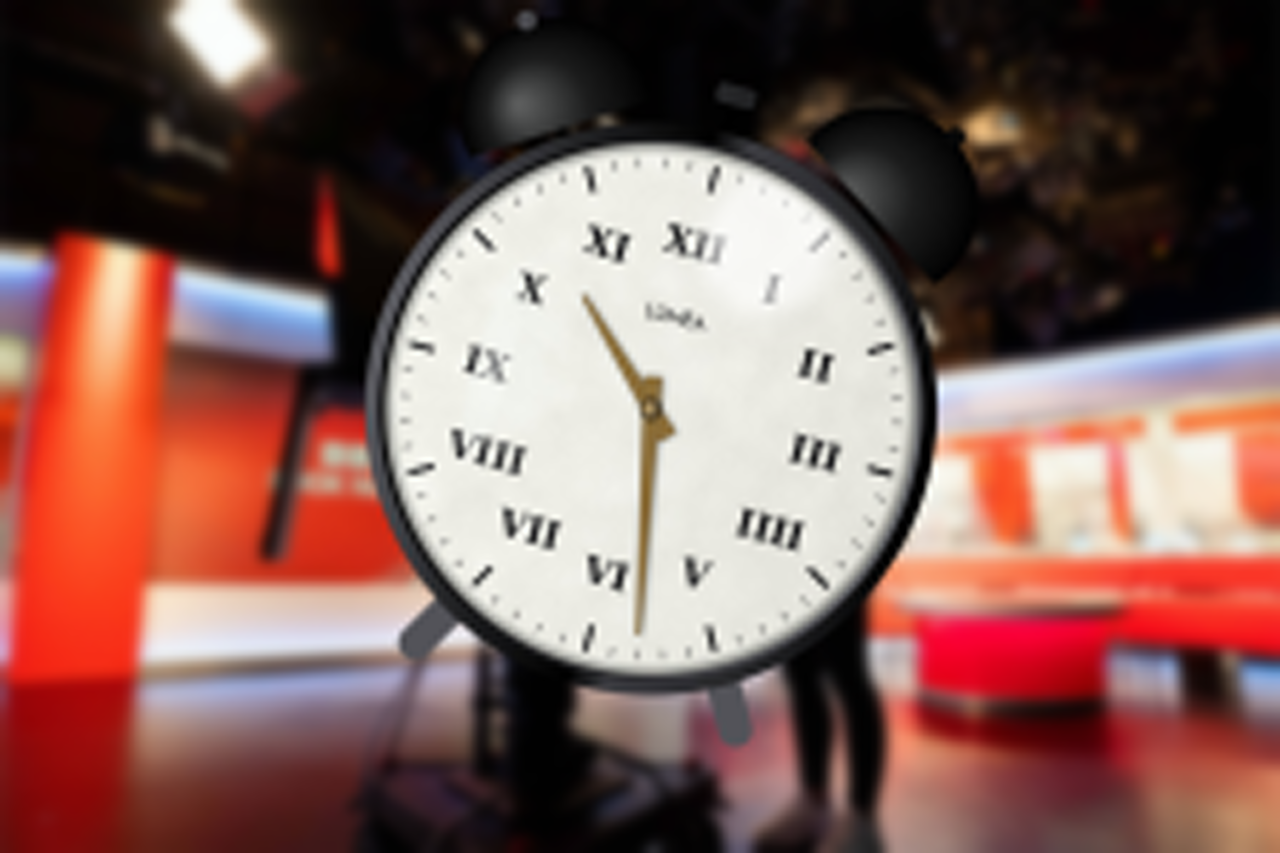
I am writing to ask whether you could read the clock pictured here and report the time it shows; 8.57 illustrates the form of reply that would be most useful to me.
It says 10.28
